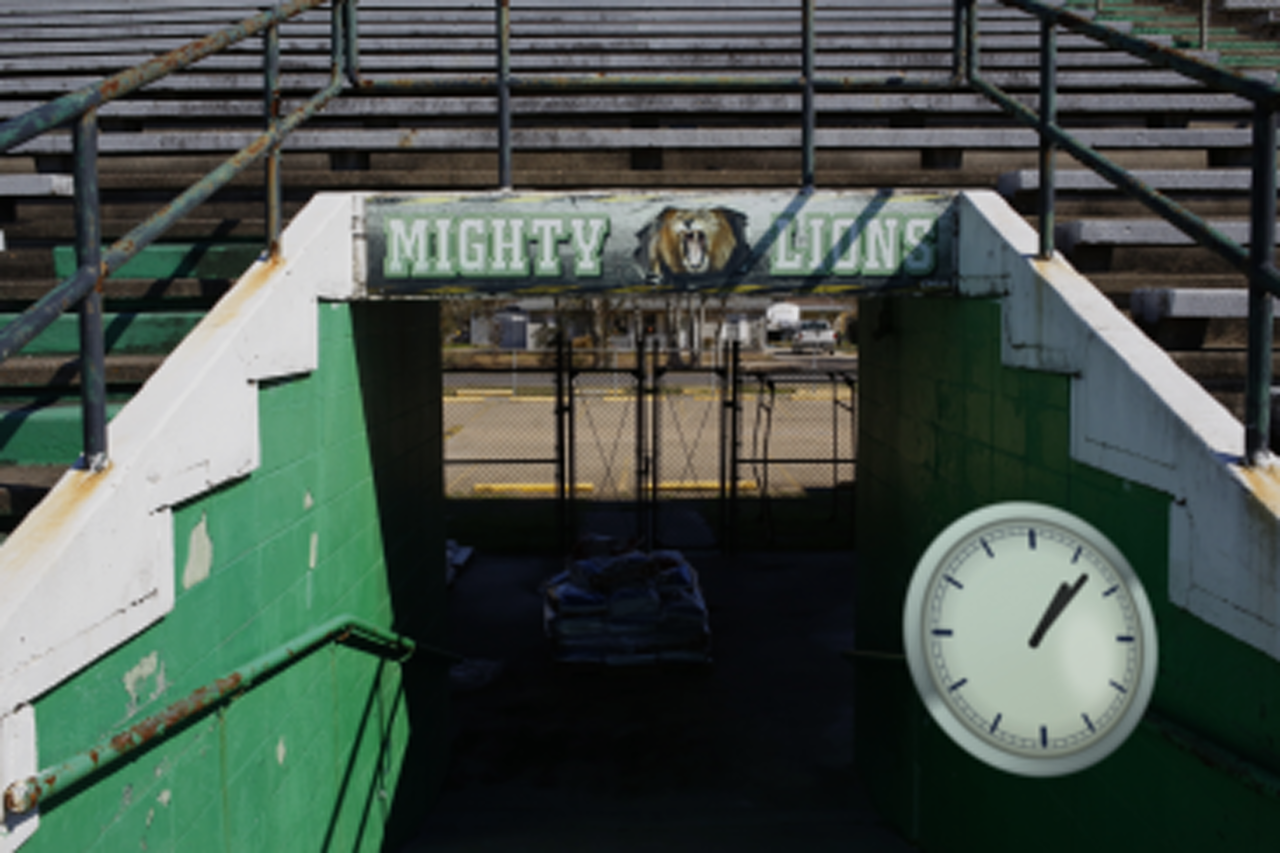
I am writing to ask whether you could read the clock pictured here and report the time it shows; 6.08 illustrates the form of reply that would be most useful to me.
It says 1.07
